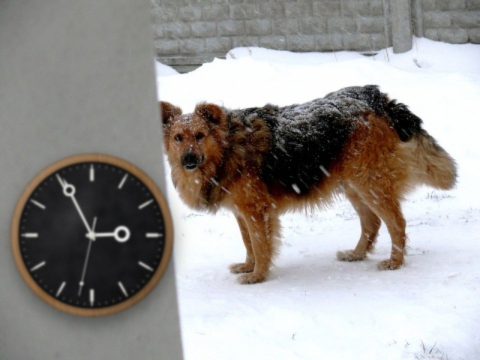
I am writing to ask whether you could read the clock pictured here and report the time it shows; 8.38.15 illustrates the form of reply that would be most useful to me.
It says 2.55.32
